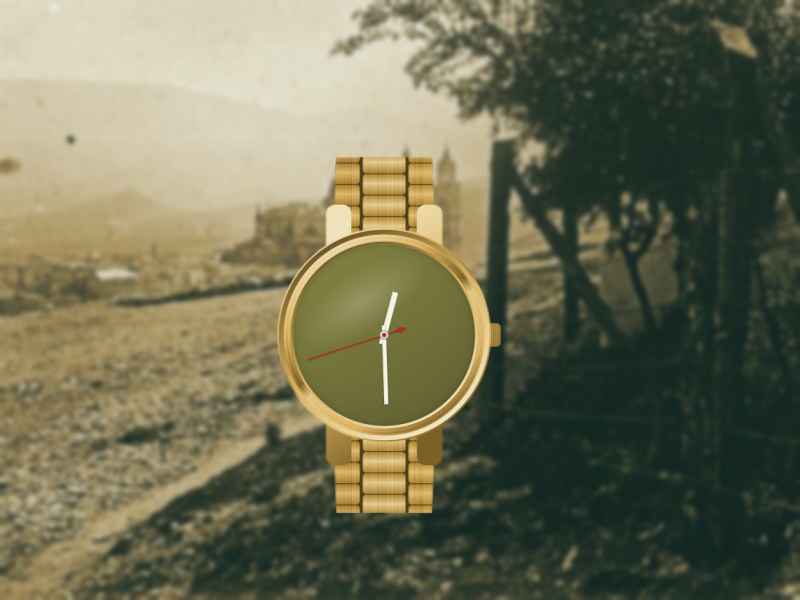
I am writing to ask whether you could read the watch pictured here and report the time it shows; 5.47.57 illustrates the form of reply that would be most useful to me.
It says 12.29.42
